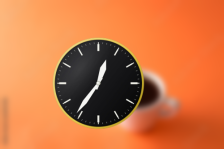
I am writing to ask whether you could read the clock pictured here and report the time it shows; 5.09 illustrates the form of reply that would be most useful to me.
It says 12.36
